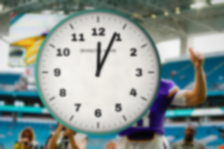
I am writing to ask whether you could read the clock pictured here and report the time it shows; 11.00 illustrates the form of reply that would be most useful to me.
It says 12.04
